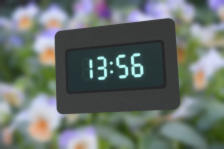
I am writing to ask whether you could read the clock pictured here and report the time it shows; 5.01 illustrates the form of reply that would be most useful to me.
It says 13.56
